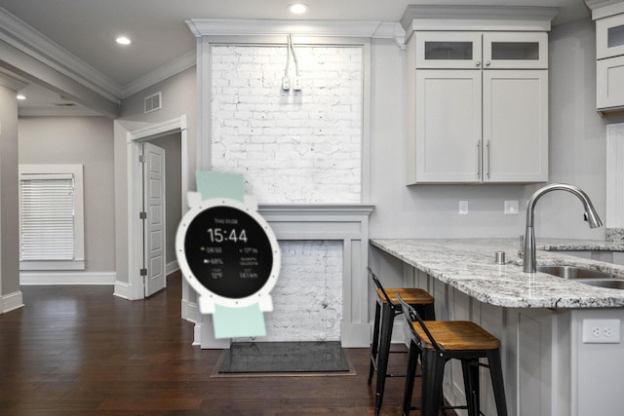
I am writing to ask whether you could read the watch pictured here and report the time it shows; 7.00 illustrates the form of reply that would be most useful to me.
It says 15.44
